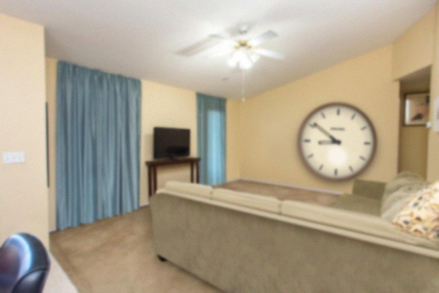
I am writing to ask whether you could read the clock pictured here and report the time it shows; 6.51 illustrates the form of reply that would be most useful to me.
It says 8.51
